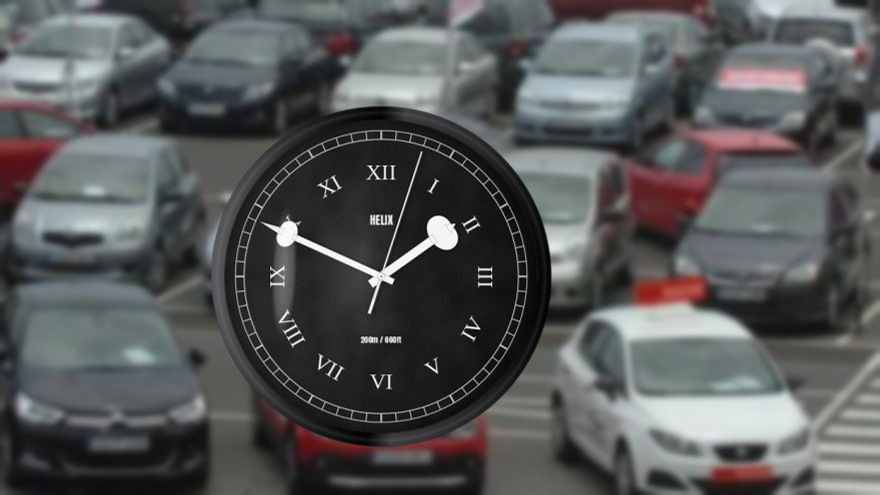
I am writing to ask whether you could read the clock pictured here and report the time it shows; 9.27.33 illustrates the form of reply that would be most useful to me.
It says 1.49.03
